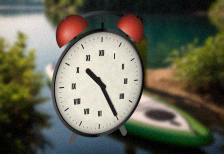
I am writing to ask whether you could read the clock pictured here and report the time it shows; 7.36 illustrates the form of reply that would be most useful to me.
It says 10.25
